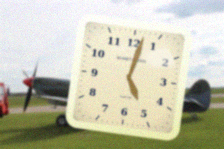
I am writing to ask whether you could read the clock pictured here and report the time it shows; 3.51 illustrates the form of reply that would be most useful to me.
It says 5.02
